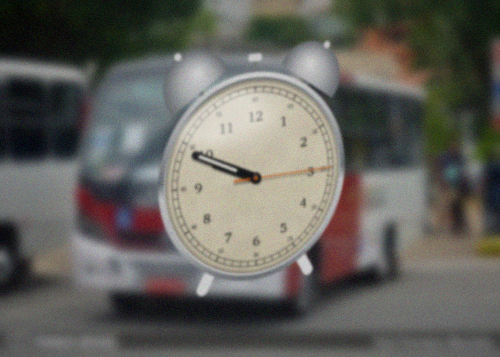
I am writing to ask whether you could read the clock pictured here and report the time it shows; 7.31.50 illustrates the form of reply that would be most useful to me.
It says 9.49.15
